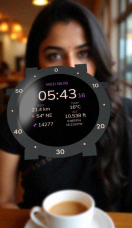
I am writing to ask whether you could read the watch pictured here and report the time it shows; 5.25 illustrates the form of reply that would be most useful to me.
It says 5.43
